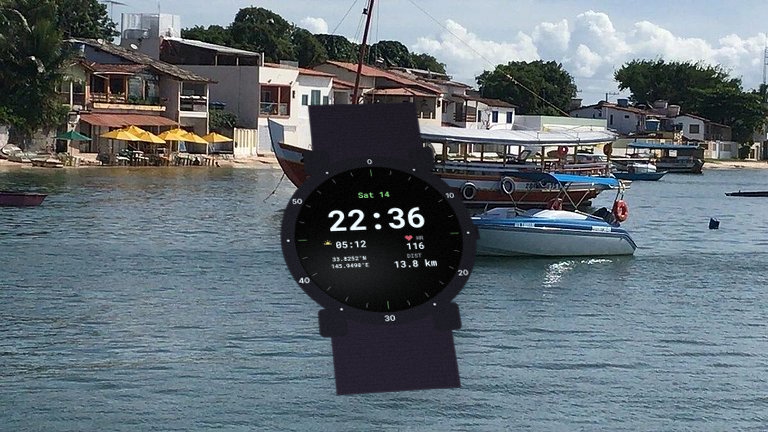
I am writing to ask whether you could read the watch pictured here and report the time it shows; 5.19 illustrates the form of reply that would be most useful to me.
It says 22.36
